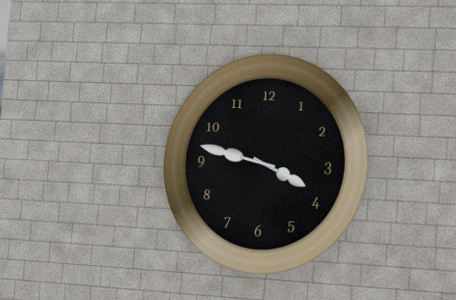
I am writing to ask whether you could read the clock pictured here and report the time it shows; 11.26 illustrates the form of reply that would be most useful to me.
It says 3.47
